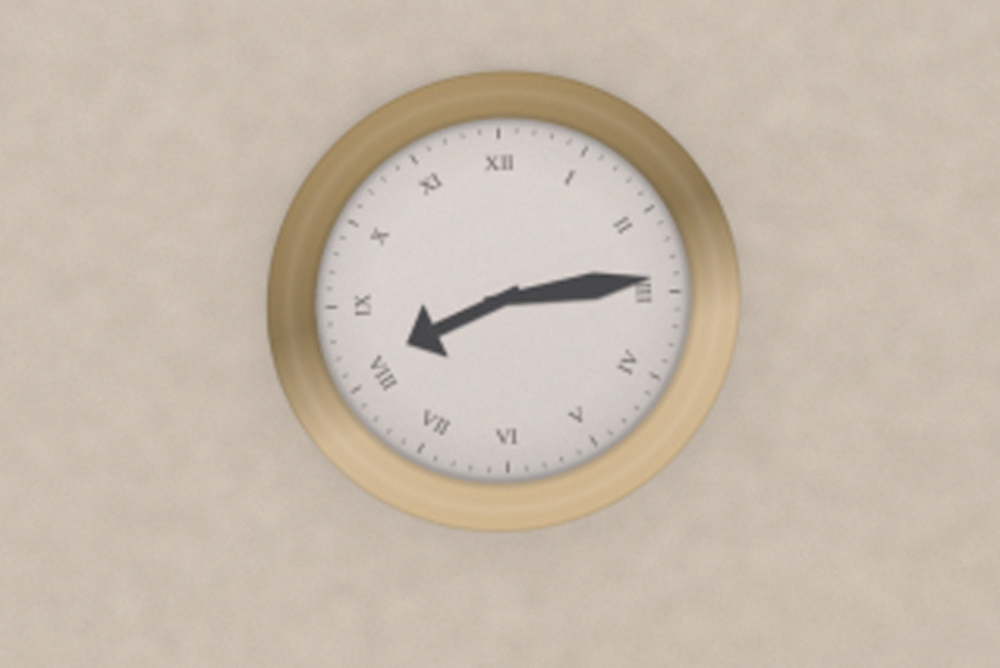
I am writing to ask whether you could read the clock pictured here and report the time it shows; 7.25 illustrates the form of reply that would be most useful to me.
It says 8.14
